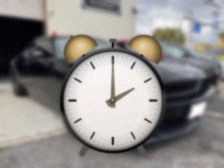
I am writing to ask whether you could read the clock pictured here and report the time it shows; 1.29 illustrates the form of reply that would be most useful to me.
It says 2.00
